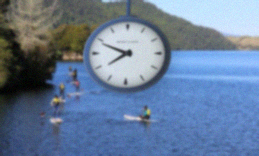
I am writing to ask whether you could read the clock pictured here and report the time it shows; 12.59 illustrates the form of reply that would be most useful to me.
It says 7.49
